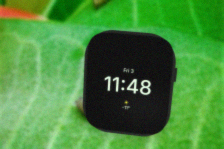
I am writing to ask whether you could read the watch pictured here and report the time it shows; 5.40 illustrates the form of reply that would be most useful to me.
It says 11.48
